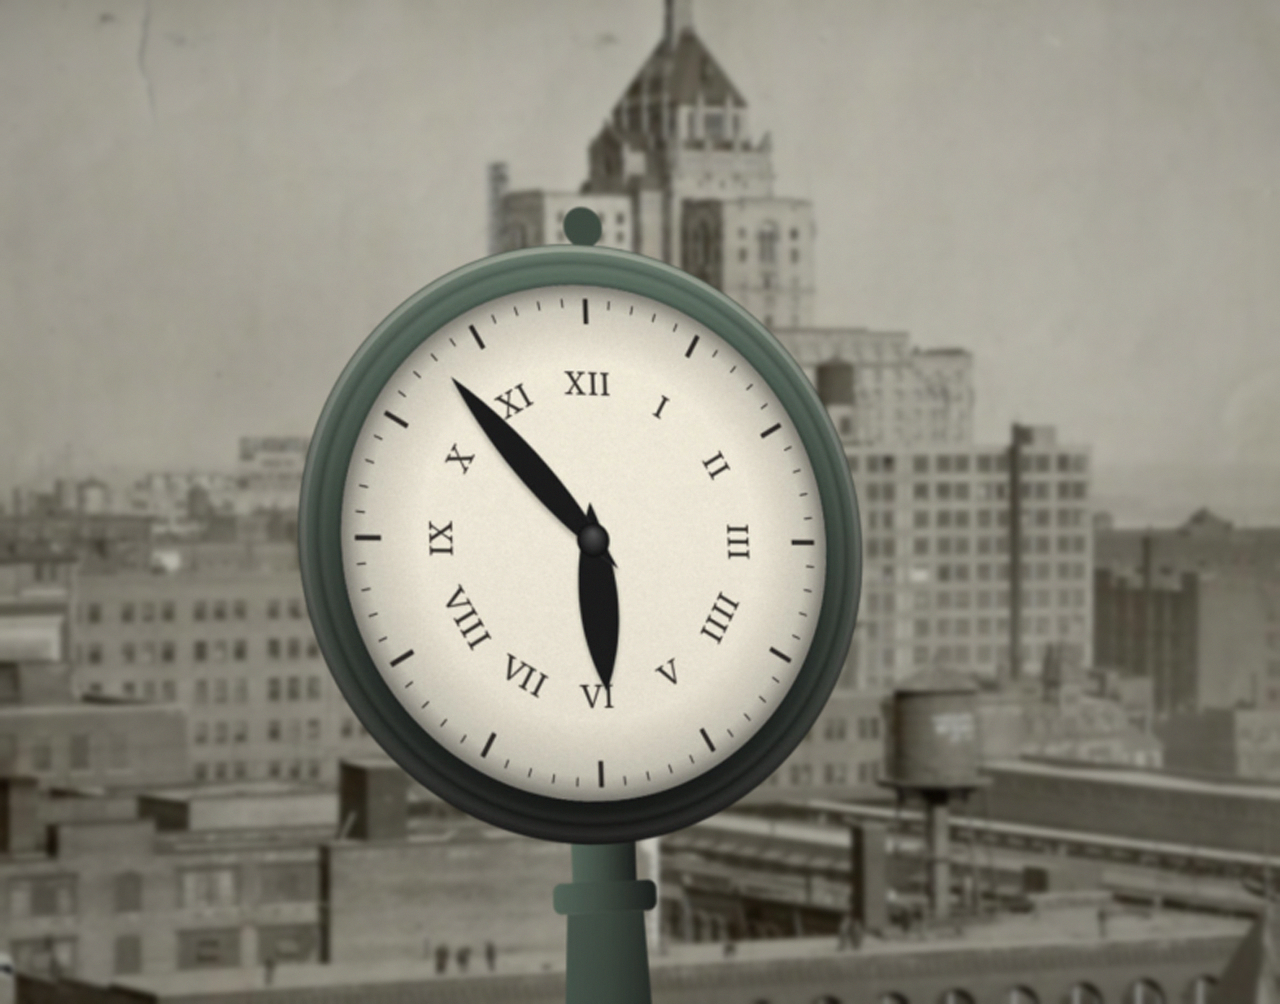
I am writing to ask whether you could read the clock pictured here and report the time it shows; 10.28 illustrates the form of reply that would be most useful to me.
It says 5.53
